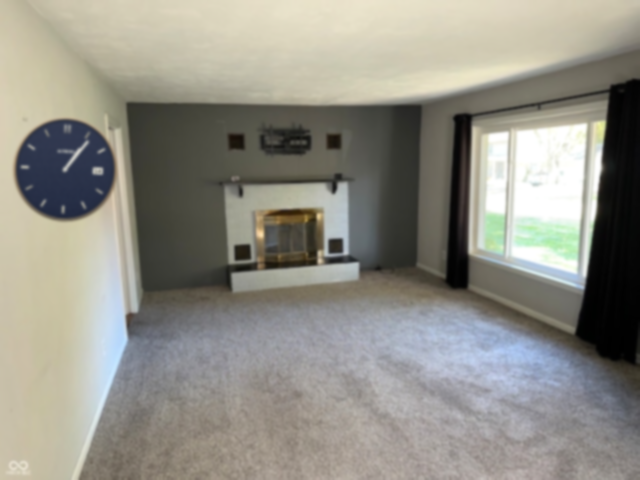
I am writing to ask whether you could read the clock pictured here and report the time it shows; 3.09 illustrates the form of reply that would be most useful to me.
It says 1.06
